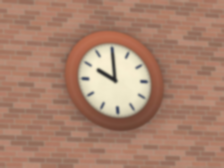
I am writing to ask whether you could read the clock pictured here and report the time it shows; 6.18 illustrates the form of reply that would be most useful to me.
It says 10.00
